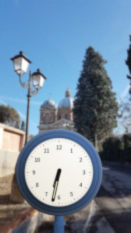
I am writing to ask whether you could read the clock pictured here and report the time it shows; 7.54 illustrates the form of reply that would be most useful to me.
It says 6.32
